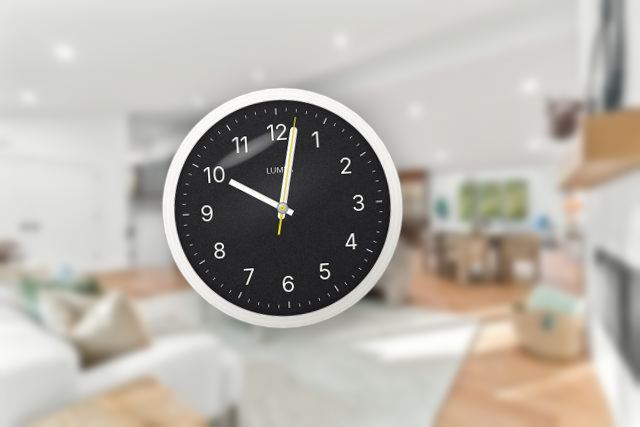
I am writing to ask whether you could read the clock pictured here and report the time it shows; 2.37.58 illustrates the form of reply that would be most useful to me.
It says 10.02.02
